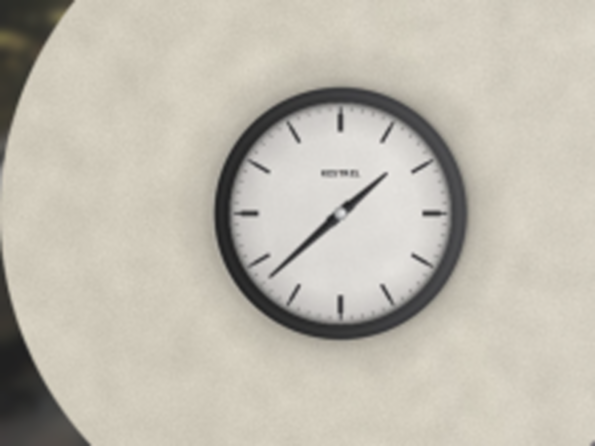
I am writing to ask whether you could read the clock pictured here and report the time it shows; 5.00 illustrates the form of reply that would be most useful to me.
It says 1.38
